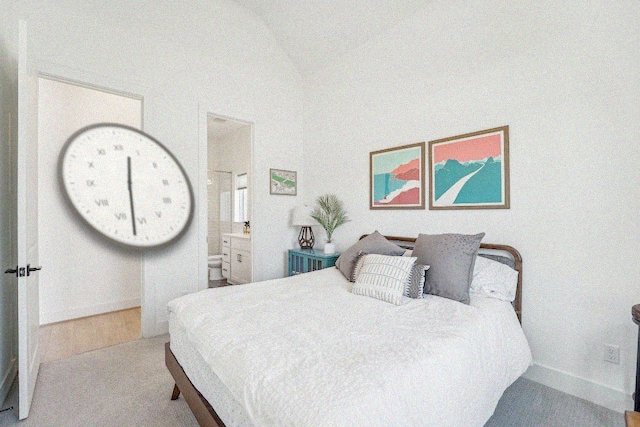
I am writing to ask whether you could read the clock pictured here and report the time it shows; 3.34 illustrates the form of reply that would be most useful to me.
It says 12.32
